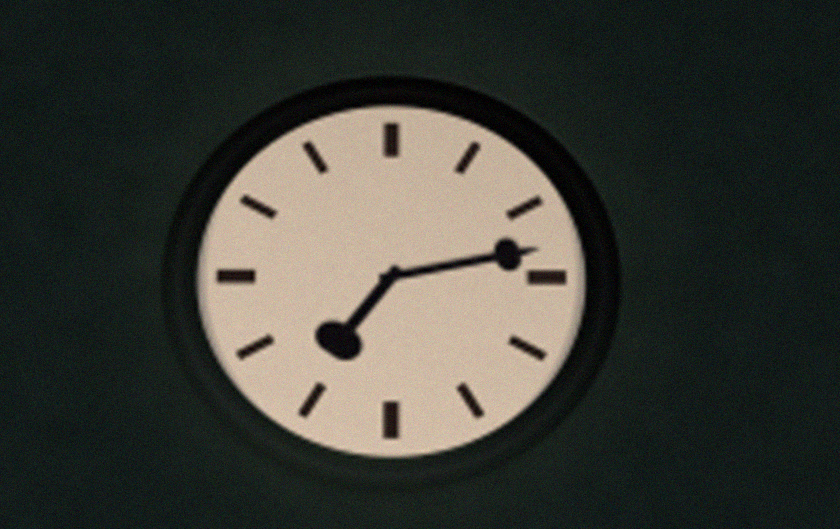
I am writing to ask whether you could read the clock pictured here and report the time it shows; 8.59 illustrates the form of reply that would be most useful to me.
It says 7.13
